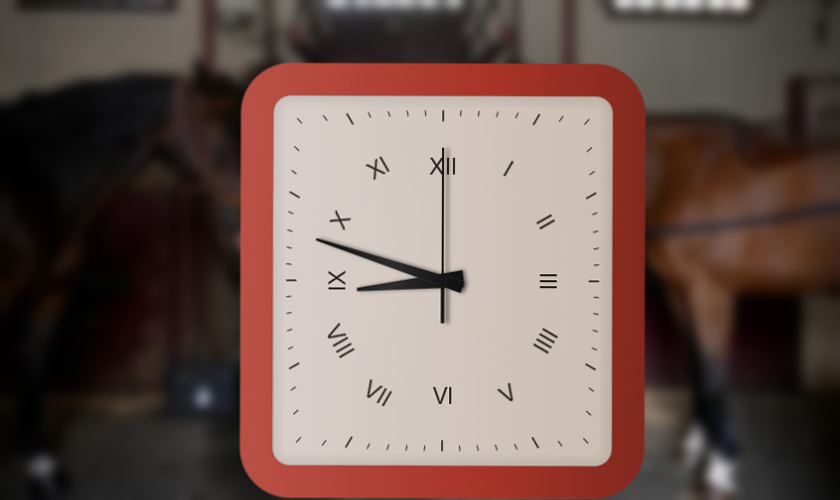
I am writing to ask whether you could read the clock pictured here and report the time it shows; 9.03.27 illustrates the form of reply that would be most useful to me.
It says 8.48.00
